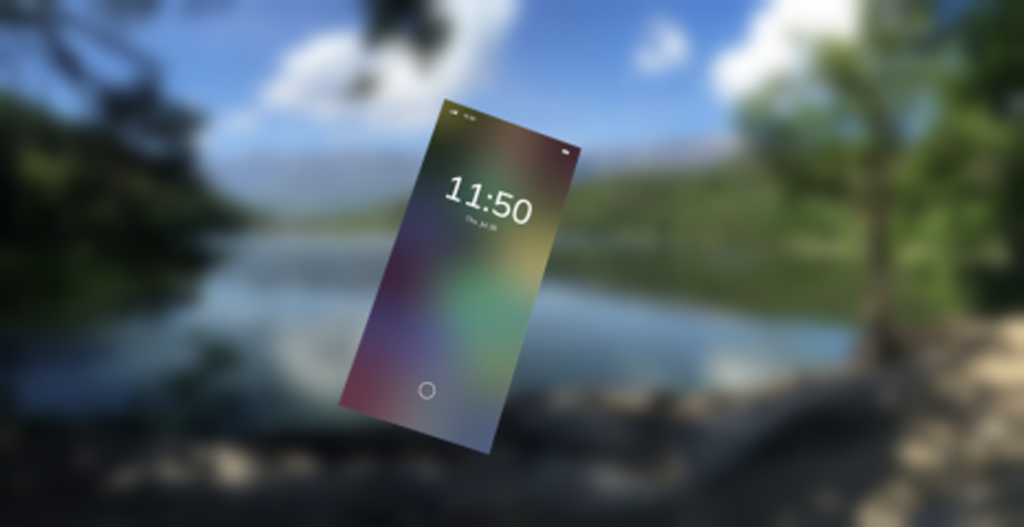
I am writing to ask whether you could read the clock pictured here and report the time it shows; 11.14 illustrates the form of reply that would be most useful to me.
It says 11.50
